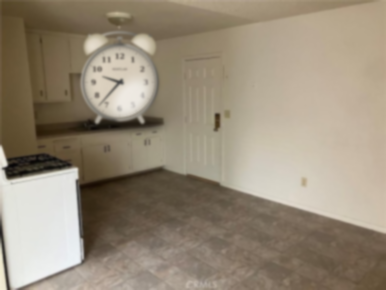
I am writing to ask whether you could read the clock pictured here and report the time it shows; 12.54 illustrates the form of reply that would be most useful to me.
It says 9.37
